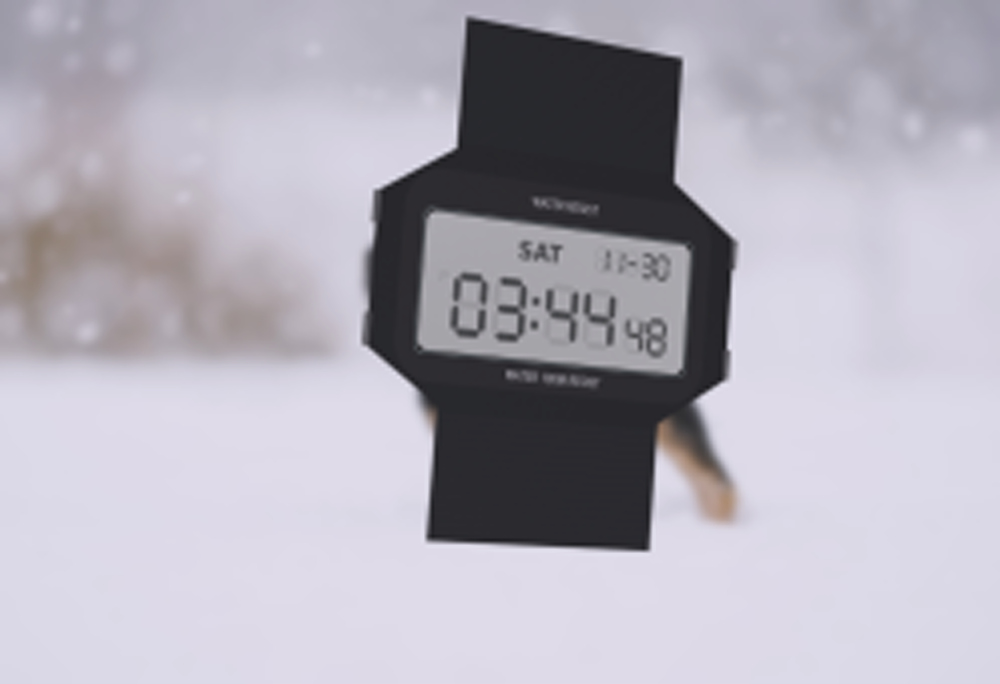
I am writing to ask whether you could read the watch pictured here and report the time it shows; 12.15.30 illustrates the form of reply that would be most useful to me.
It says 3.44.48
